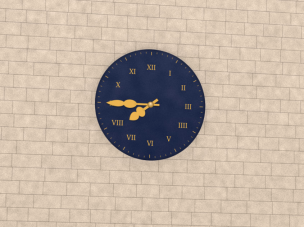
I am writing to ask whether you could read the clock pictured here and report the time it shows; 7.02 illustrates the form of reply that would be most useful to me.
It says 7.45
